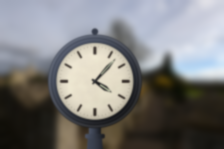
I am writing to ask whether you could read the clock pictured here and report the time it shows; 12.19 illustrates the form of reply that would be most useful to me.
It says 4.07
